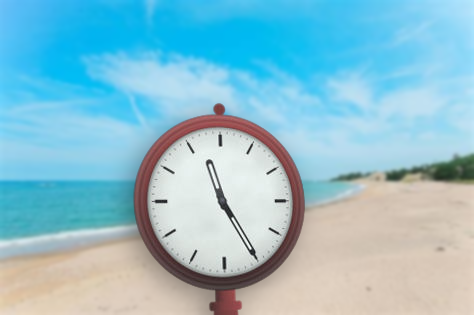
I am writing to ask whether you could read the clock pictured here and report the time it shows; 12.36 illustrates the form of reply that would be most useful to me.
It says 11.25
